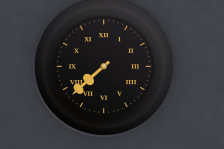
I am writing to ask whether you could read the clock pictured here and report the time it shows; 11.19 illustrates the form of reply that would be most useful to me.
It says 7.38
